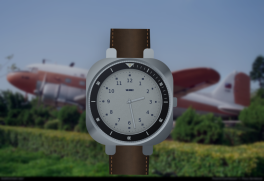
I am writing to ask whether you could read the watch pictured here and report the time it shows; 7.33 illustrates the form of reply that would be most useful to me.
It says 2.28
